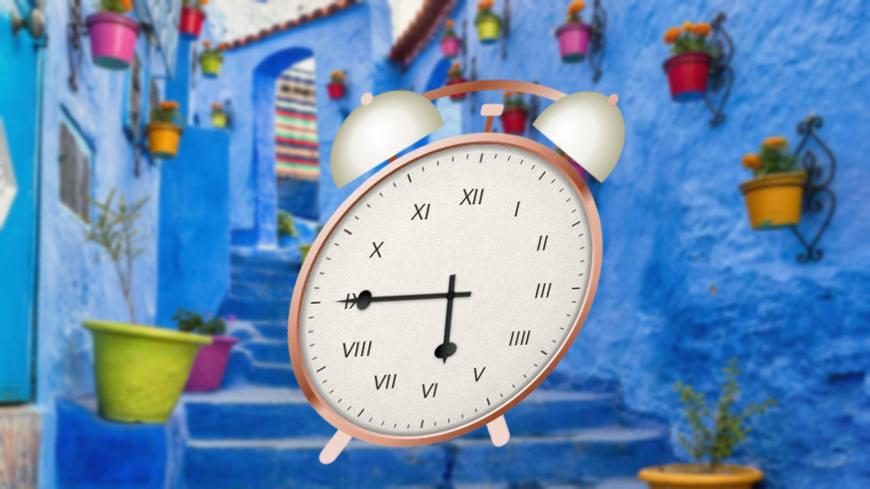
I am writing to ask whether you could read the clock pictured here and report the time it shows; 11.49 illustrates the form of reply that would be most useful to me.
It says 5.45
